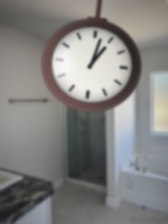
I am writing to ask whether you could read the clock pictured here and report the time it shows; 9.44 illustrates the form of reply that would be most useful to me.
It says 1.02
